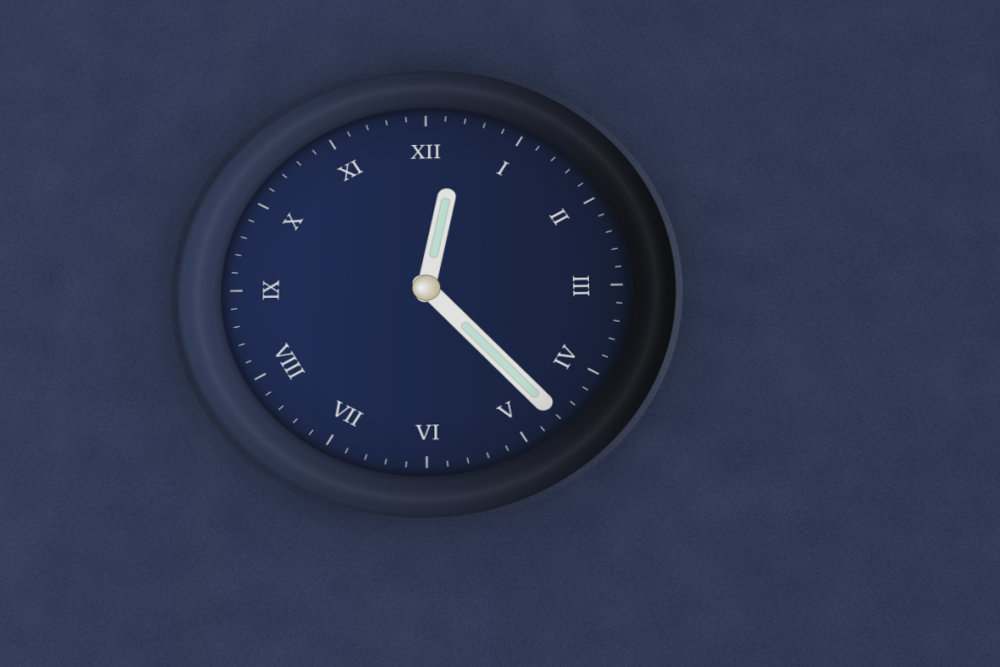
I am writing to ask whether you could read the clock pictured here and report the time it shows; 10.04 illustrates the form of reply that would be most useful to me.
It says 12.23
